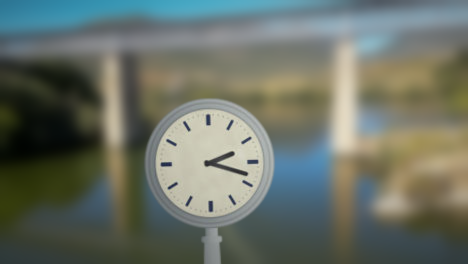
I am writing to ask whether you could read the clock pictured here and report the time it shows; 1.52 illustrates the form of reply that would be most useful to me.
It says 2.18
